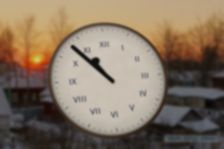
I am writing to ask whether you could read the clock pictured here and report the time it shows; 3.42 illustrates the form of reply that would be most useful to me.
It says 10.53
